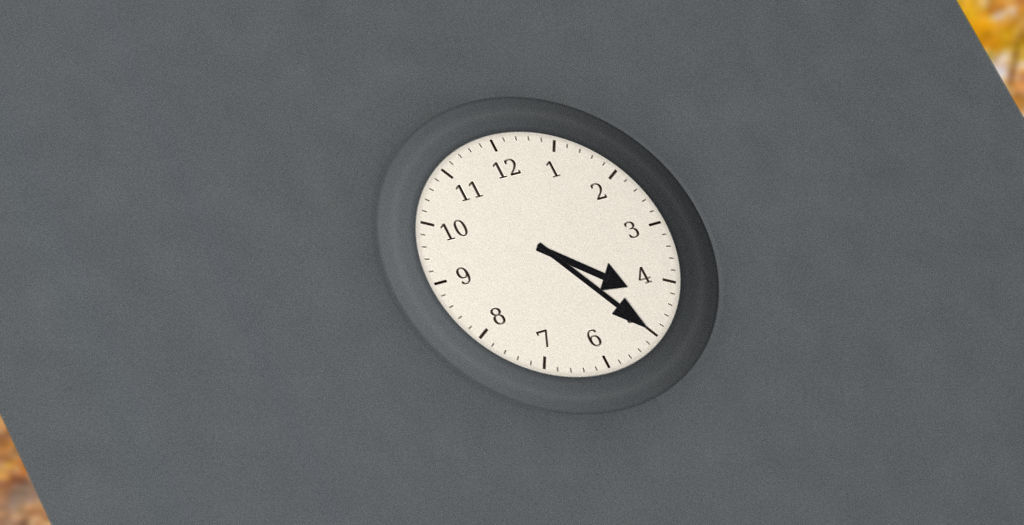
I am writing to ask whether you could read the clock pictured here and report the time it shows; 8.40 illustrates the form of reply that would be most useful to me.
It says 4.25
